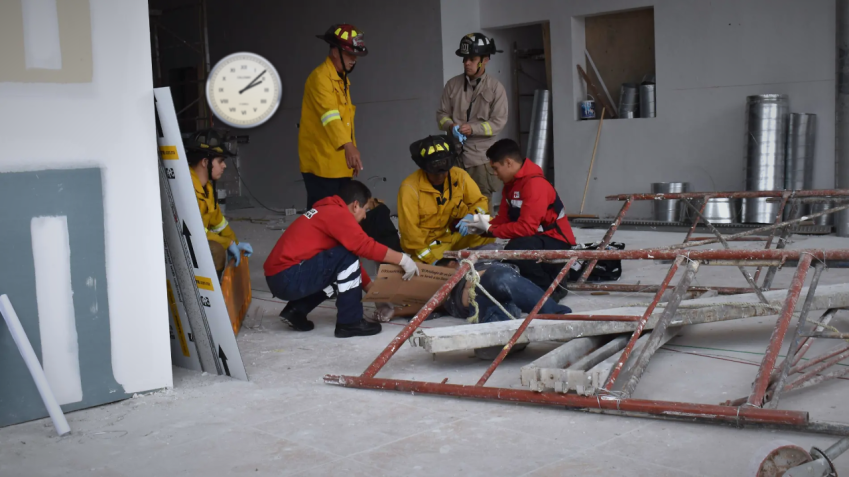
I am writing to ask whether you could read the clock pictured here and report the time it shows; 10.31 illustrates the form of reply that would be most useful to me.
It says 2.08
